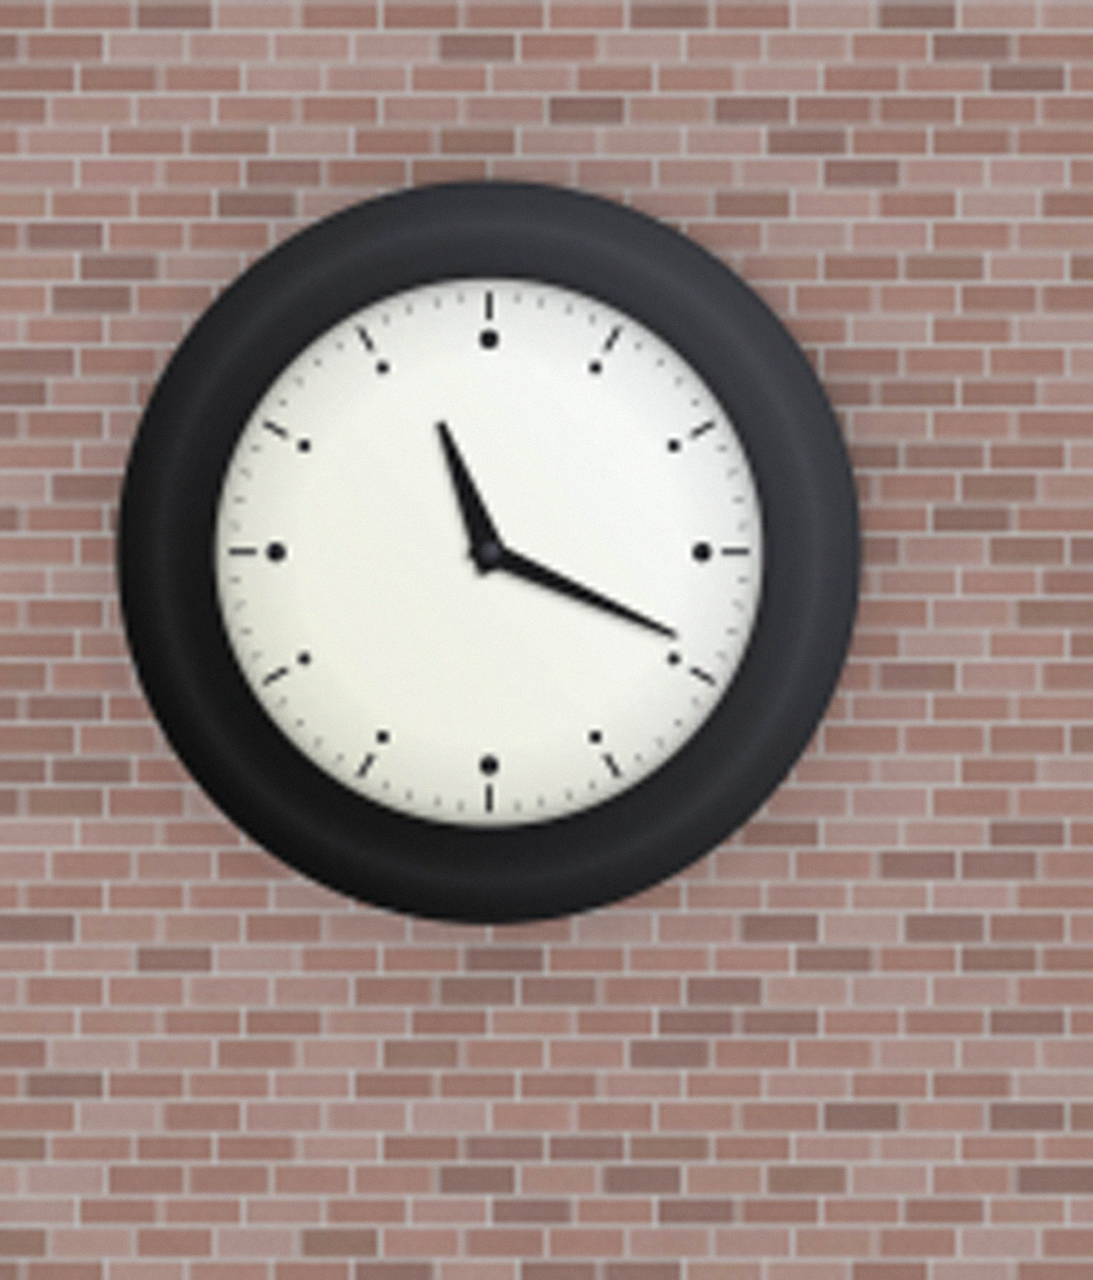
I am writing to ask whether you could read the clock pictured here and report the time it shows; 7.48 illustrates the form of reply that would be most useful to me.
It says 11.19
